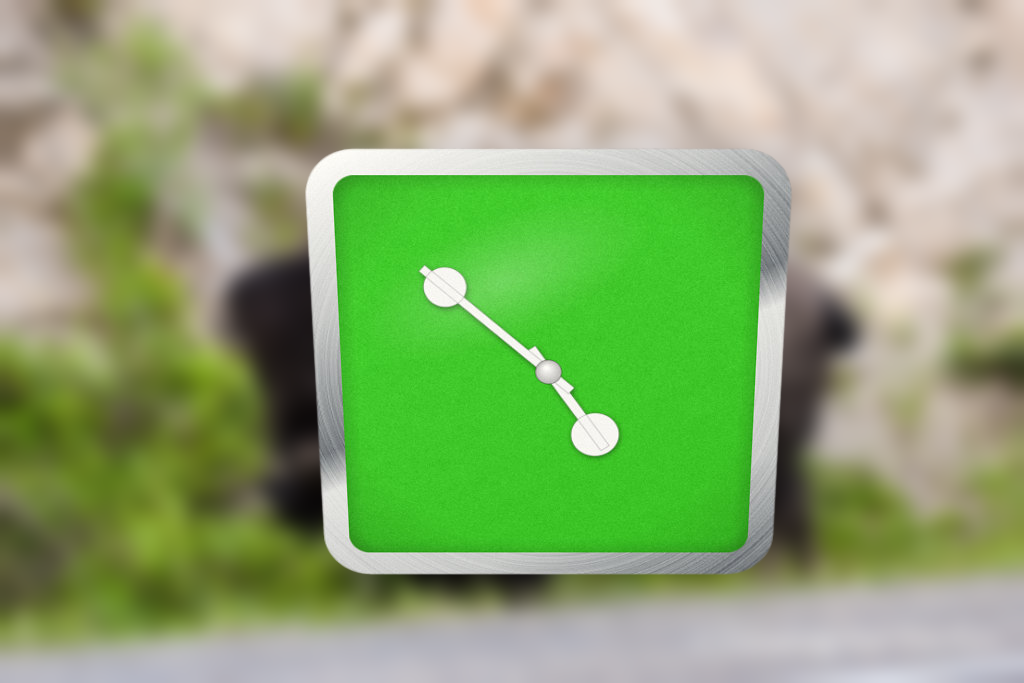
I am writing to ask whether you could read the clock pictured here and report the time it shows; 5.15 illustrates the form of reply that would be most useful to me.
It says 4.52
